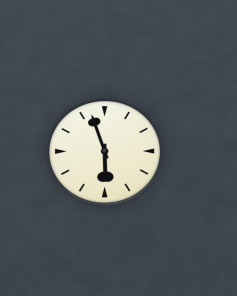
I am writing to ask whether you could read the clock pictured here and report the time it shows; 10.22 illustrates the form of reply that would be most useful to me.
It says 5.57
